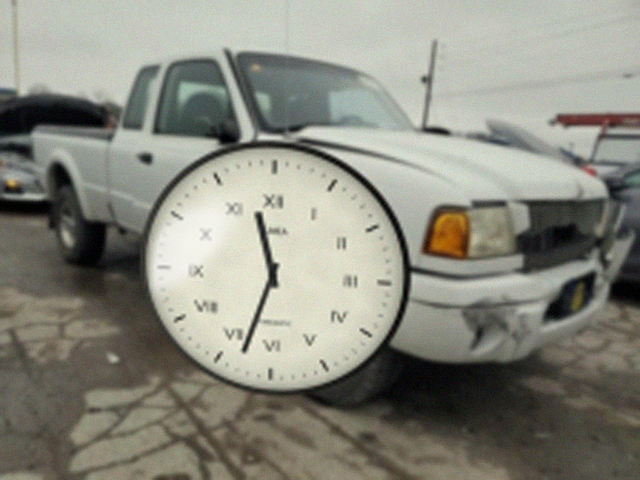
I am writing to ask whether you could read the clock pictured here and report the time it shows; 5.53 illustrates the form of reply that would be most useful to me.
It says 11.33
